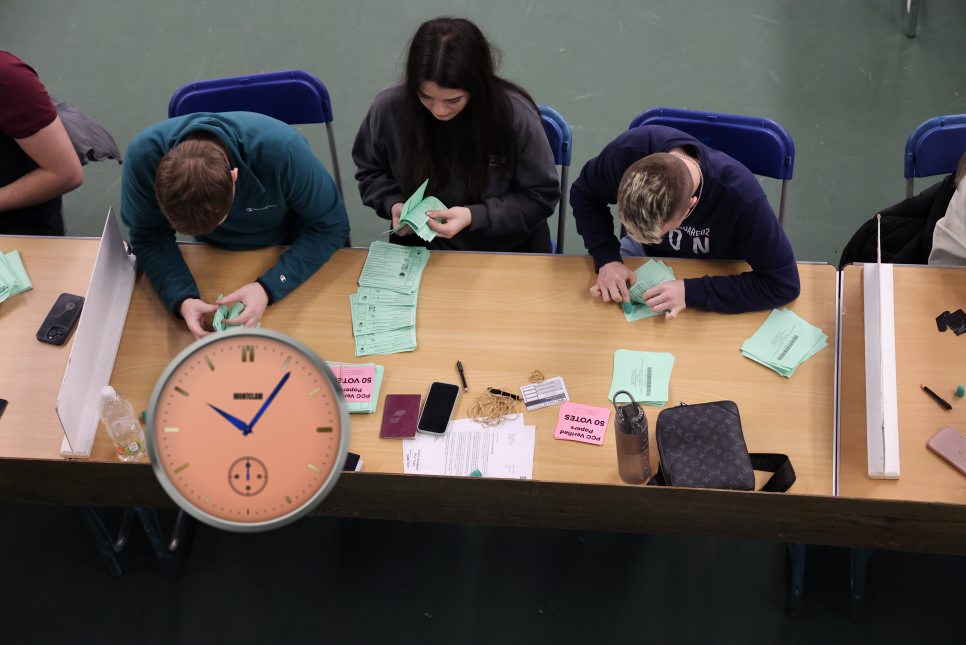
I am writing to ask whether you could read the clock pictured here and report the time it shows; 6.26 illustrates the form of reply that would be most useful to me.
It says 10.06
